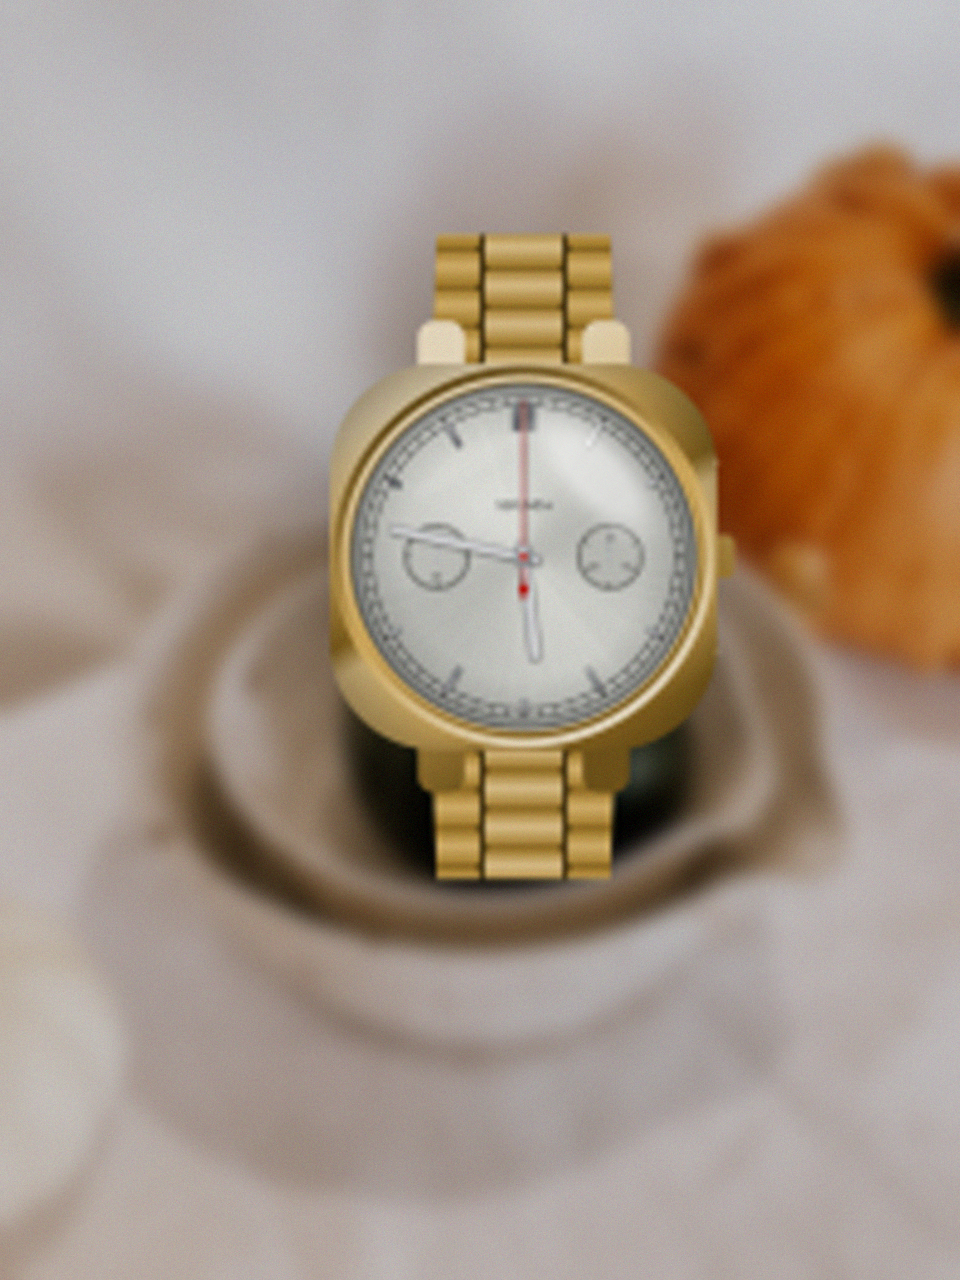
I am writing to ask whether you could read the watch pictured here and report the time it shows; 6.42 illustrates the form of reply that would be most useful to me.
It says 5.47
